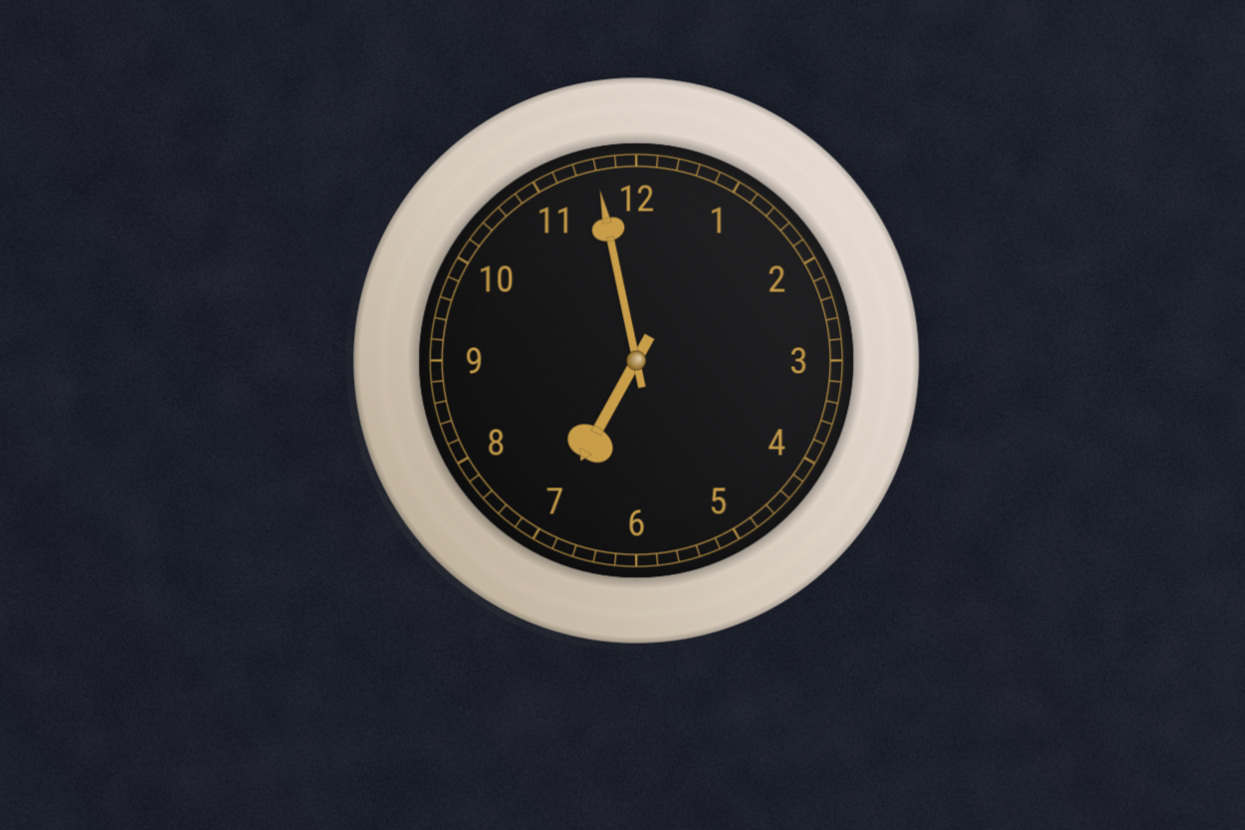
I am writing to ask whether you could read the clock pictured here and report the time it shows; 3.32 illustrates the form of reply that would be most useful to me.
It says 6.58
